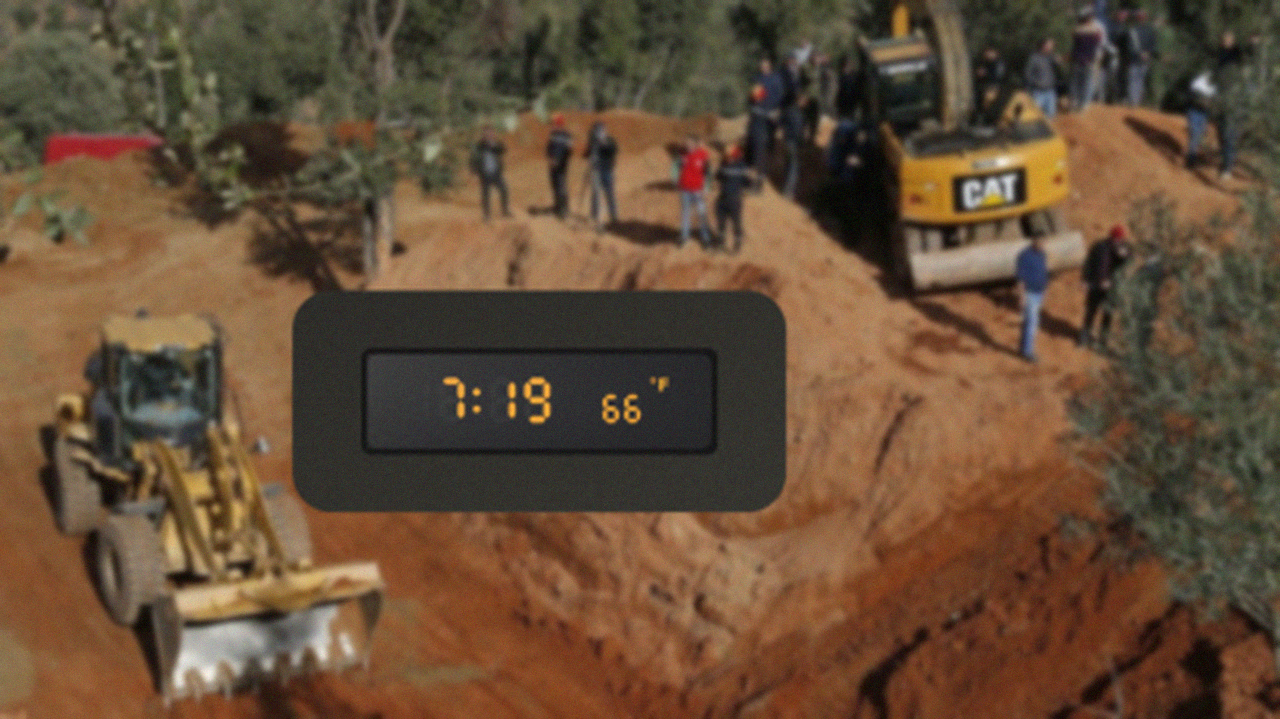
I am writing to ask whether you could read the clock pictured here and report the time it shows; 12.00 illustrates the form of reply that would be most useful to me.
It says 7.19
